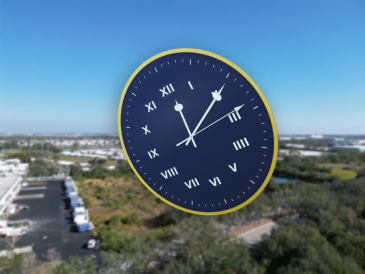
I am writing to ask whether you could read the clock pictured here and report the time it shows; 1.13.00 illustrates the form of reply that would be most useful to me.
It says 12.10.14
